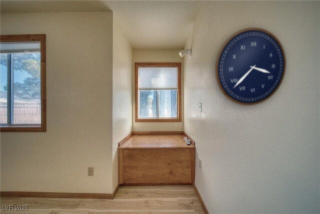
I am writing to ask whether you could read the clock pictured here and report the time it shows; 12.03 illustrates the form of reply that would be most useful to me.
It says 3.38
